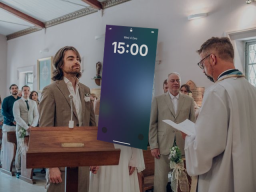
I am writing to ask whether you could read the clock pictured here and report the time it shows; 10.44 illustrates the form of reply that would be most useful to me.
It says 15.00
